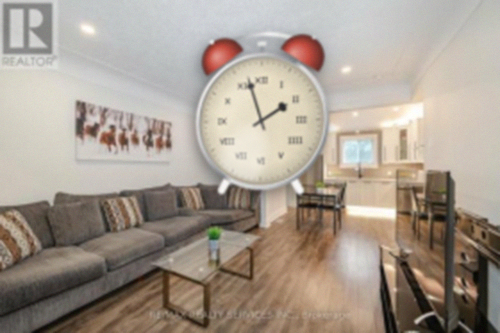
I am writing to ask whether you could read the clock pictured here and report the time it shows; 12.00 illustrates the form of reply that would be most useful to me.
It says 1.57
